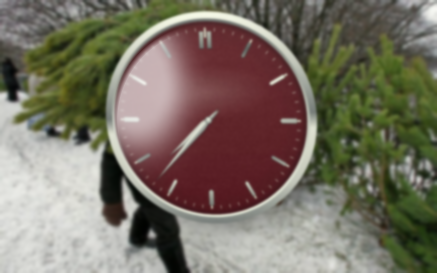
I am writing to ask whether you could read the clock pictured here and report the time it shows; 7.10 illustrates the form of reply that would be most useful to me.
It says 7.37
